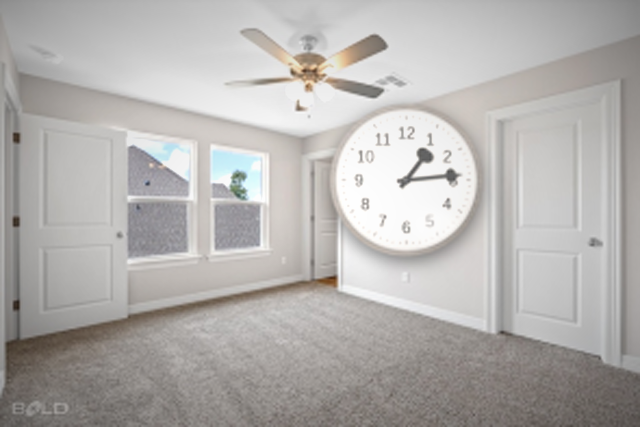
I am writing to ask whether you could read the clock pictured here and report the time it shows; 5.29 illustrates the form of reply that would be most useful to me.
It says 1.14
